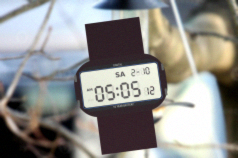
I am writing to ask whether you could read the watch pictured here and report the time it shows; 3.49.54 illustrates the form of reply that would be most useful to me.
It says 5.05.12
